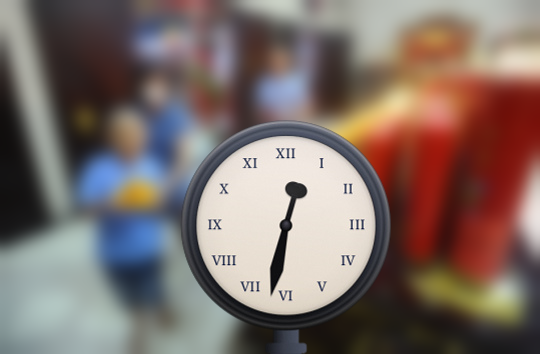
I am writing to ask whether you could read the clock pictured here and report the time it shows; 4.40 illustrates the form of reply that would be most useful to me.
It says 12.32
